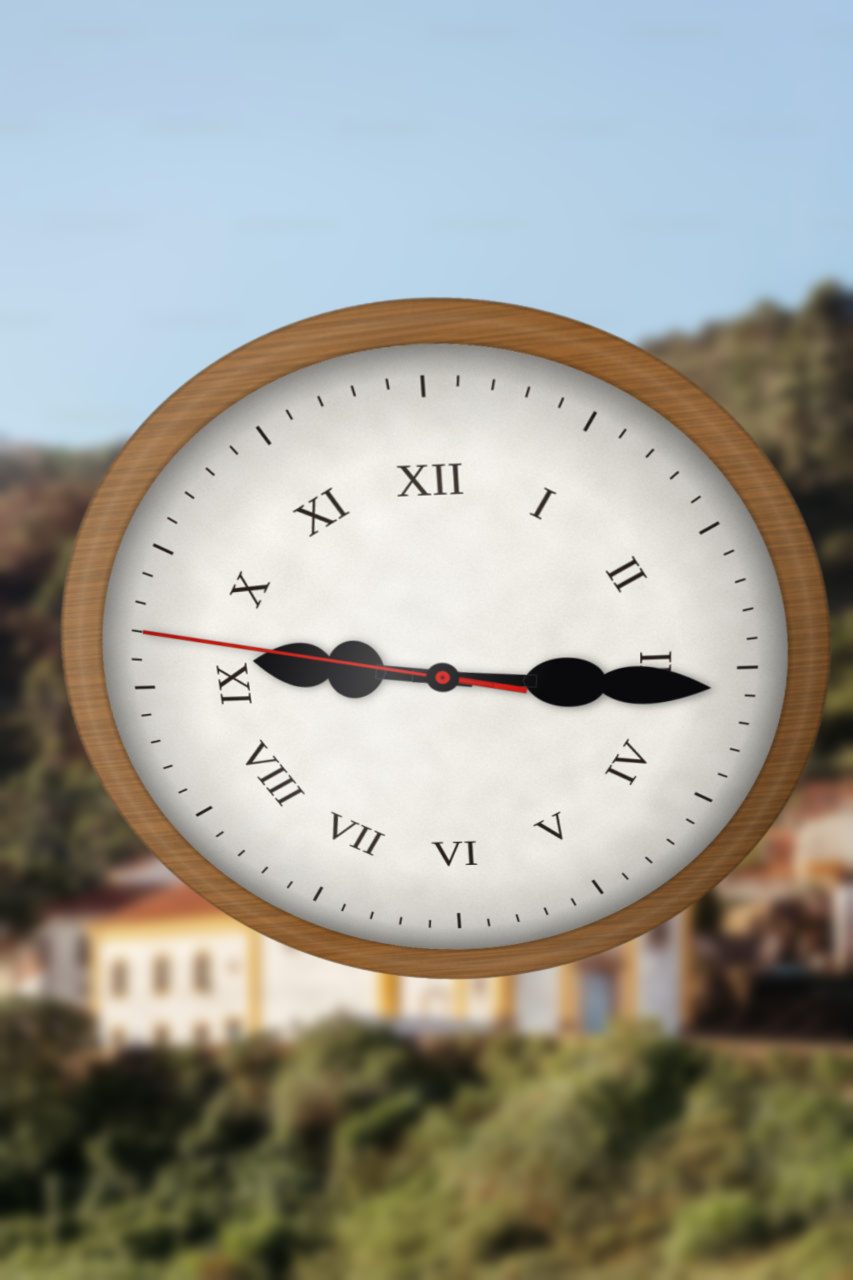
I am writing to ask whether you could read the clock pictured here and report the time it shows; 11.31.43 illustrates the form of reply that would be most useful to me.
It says 9.15.47
